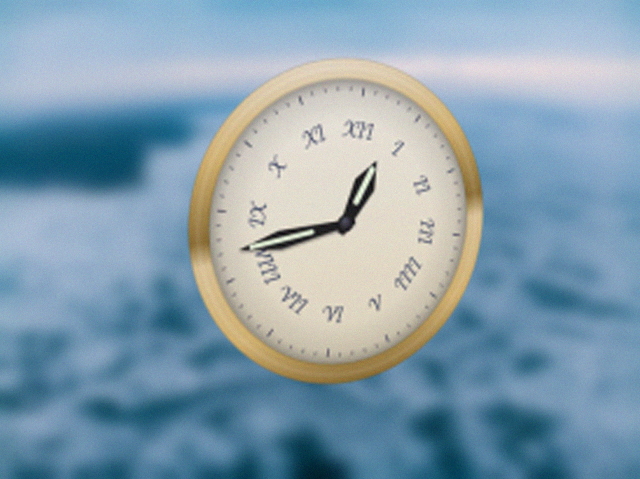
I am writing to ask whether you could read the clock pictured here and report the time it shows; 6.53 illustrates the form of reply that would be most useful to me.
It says 12.42
